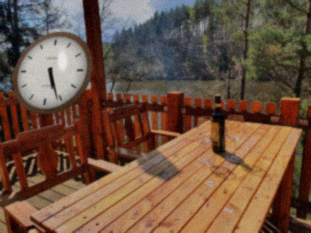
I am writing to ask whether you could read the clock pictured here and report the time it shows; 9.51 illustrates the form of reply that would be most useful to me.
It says 5.26
